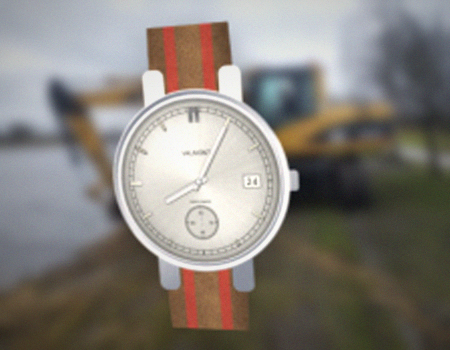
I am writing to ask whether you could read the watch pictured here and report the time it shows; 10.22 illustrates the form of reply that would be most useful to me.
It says 8.05
